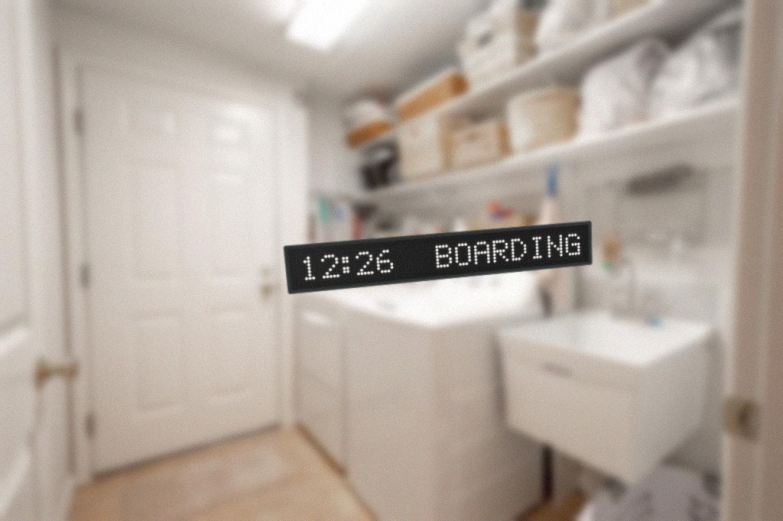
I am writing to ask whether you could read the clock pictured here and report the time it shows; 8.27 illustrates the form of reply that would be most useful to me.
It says 12.26
